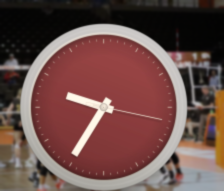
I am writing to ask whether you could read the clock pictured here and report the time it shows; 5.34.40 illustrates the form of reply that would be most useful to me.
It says 9.35.17
